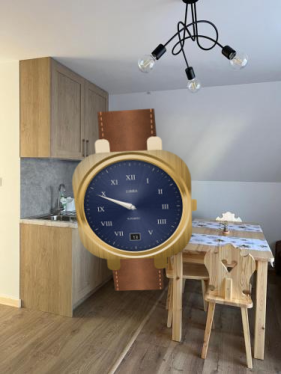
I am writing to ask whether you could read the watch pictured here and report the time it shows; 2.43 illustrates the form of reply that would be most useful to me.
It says 9.49
